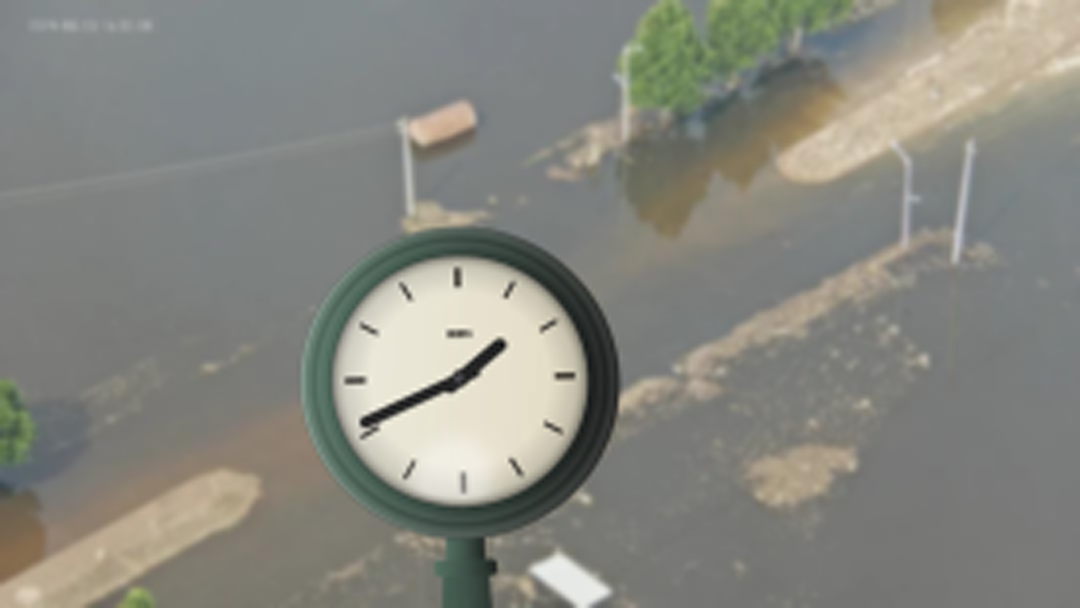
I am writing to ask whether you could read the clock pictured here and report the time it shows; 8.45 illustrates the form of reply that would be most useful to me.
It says 1.41
